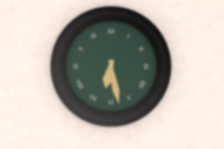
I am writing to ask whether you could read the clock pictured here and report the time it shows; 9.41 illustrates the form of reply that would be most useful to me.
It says 6.28
